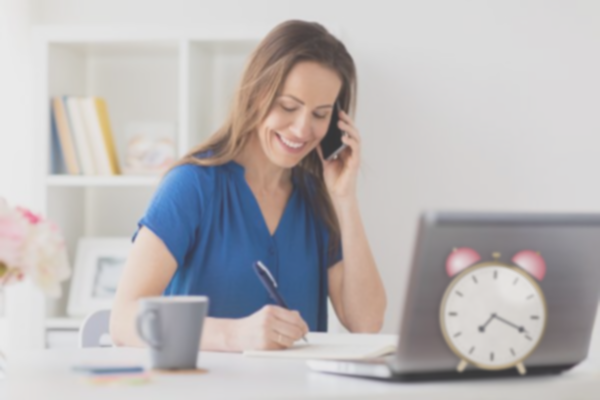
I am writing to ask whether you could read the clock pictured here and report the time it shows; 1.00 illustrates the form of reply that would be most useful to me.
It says 7.19
